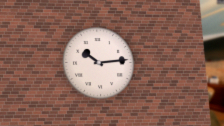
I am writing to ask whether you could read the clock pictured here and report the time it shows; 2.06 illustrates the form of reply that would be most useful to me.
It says 10.14
